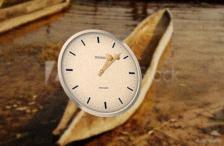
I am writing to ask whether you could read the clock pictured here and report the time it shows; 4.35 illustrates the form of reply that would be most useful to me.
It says 1.08
